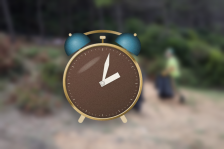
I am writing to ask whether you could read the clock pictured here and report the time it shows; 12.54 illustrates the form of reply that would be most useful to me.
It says 2.02
